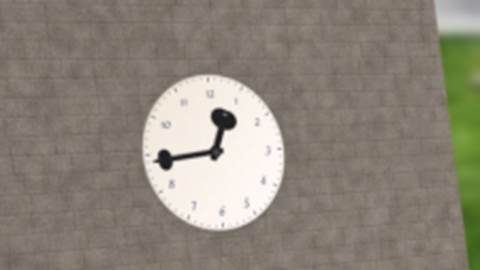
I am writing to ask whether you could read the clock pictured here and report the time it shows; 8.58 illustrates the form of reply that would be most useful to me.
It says 12.44
